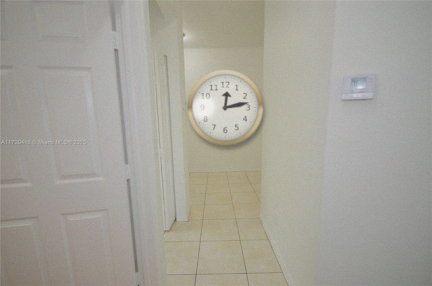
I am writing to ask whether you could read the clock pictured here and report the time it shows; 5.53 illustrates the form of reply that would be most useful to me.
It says 12.13
